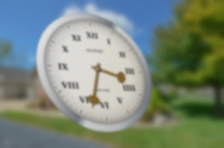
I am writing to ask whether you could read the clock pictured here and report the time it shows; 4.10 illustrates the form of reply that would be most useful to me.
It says 3.33
